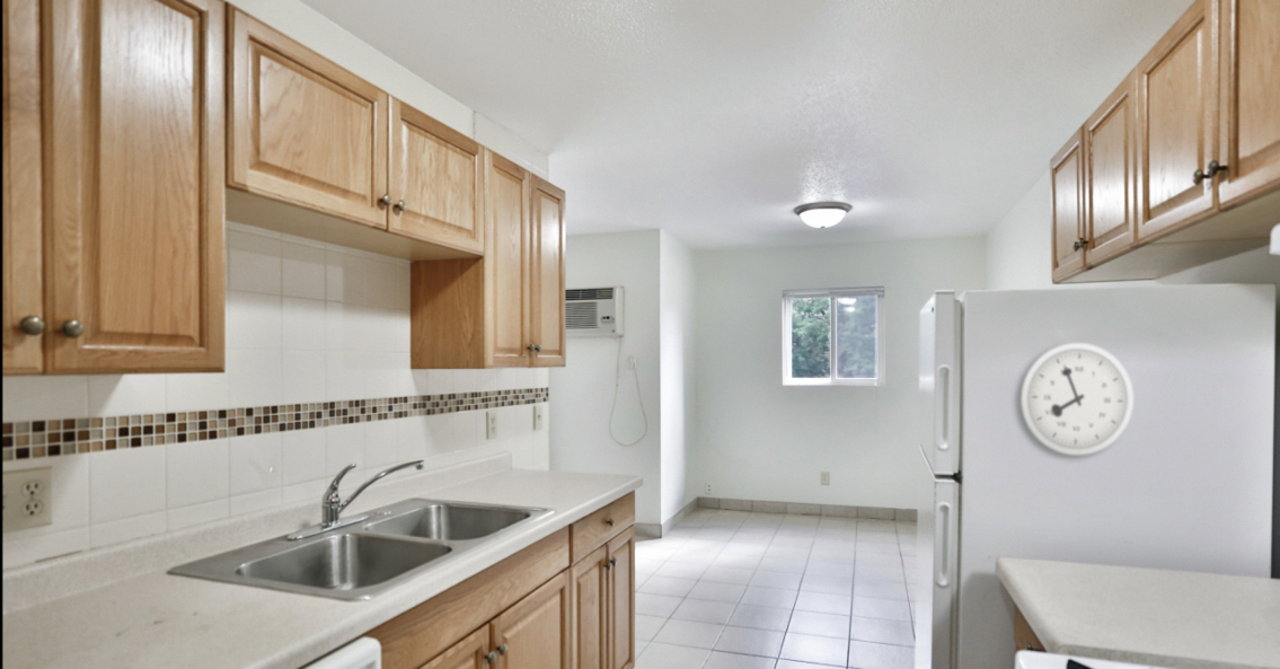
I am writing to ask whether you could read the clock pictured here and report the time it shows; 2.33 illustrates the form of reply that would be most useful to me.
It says 7.56
